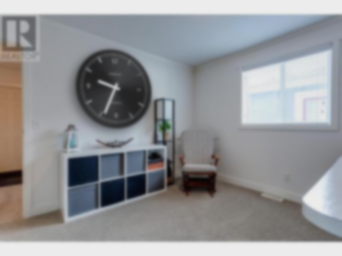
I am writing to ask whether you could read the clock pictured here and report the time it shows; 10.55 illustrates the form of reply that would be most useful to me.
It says 9.34
